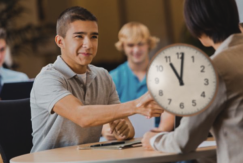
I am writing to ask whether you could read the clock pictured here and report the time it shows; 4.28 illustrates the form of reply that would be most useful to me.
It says 11.01
